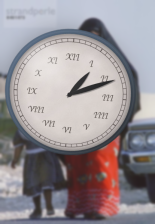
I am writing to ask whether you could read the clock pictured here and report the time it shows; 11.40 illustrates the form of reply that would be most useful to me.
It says 1.11
